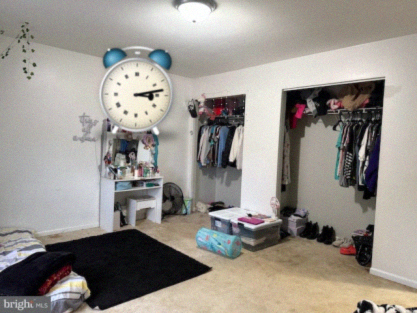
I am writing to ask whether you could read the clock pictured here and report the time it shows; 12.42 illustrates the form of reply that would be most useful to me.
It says 3.13
